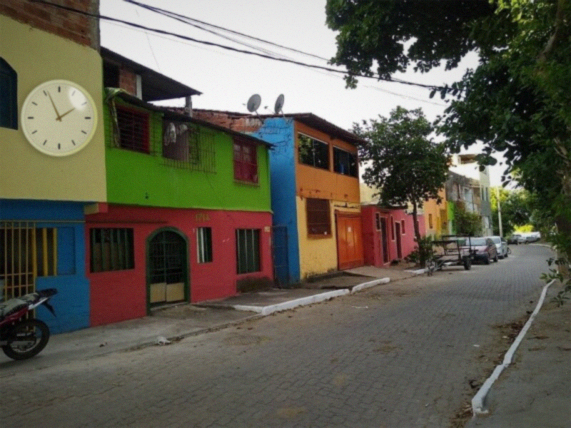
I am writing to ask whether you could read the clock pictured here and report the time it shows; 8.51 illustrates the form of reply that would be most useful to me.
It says 1.56
